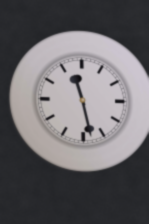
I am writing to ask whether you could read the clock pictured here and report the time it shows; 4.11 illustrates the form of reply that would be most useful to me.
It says 11.28
